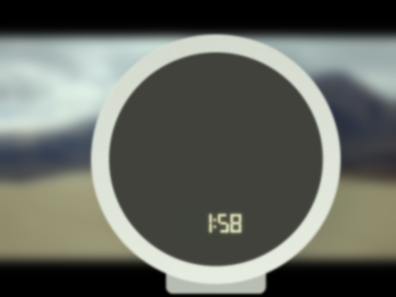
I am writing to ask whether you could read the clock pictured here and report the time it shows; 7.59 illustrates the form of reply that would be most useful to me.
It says 1.58
